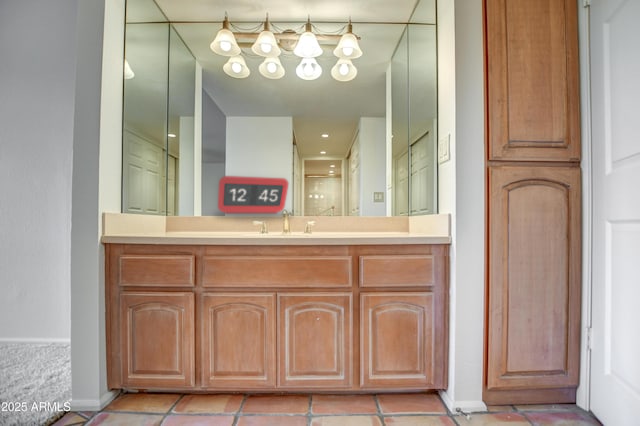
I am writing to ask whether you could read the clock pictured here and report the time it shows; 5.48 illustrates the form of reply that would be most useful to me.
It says 12.45
